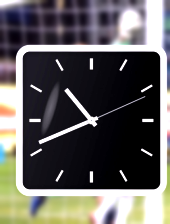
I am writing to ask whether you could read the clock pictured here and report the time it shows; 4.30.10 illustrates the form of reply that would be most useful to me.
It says 10.41.11
